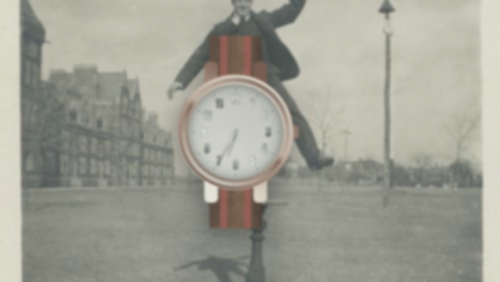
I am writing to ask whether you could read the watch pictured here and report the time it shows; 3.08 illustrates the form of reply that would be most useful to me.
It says 6.35
